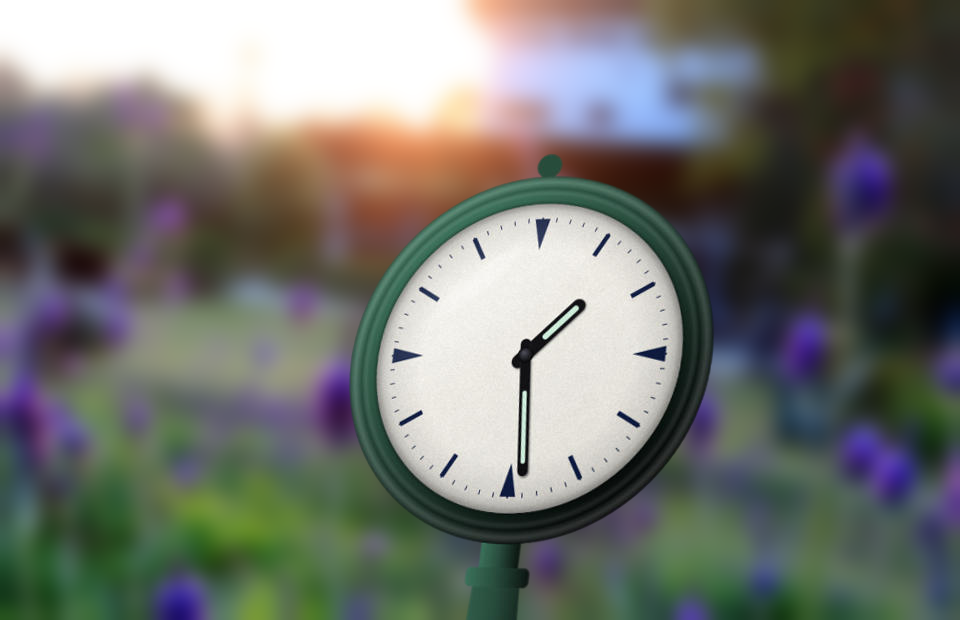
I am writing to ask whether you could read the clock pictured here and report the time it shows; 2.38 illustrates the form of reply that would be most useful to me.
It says 1.29
